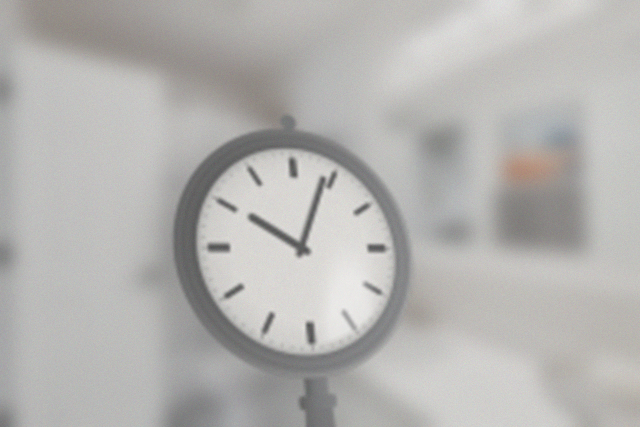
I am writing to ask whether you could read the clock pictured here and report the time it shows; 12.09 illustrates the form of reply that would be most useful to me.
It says 10.04
